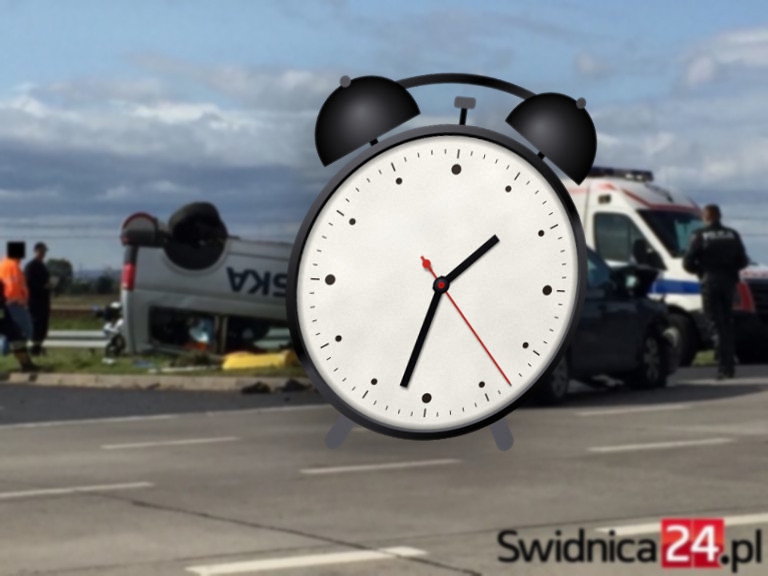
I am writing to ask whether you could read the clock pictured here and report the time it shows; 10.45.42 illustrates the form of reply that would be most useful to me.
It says 1.32.23
